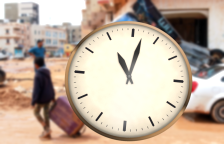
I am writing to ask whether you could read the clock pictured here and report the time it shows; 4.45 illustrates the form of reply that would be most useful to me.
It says 11.02
